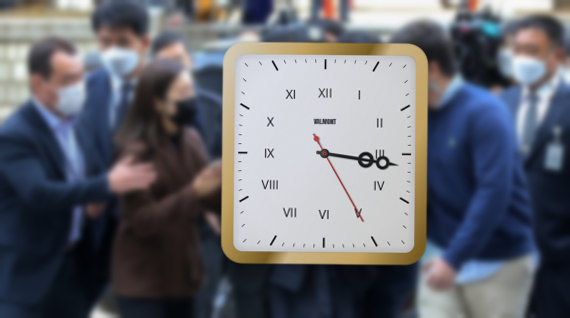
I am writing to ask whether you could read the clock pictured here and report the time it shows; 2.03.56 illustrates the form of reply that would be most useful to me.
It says 3.16.25
